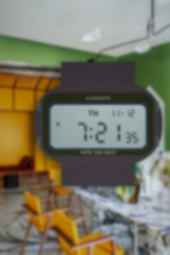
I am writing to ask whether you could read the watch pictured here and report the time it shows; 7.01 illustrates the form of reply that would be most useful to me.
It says 7.21
